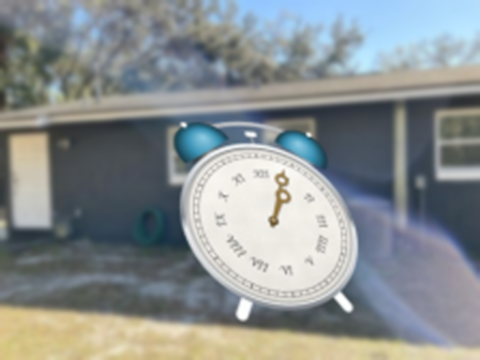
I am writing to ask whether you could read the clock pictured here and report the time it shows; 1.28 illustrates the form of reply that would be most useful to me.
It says 1.04
